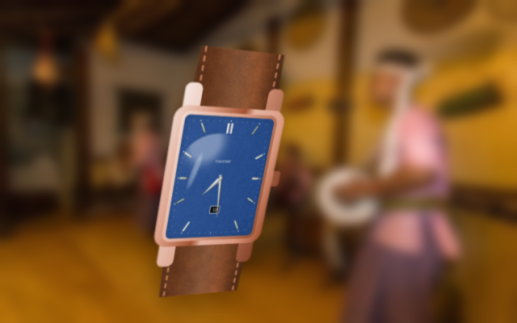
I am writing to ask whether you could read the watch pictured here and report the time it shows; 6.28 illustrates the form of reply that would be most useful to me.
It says 7.29
